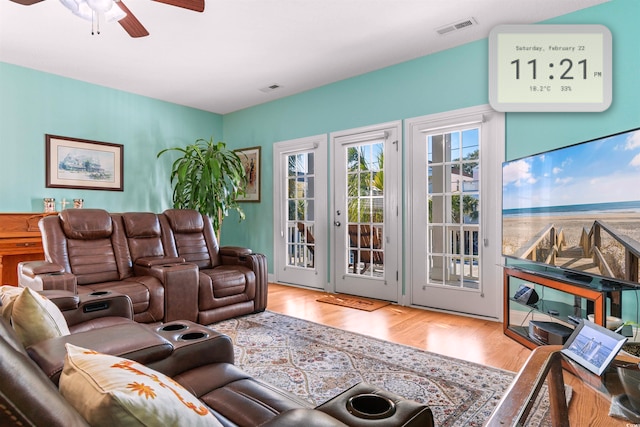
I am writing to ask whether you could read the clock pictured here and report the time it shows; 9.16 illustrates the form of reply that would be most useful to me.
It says 11.21
